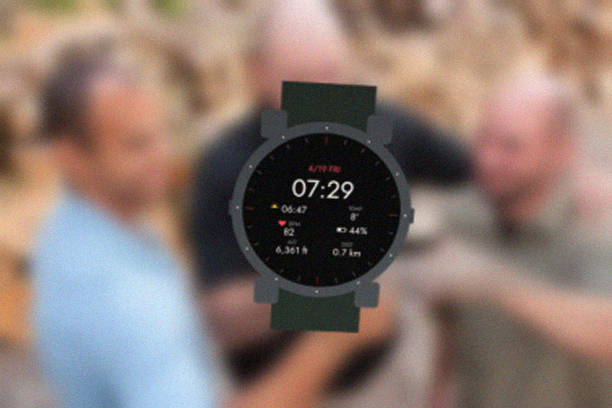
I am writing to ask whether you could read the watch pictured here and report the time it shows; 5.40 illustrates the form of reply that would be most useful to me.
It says 7.29
